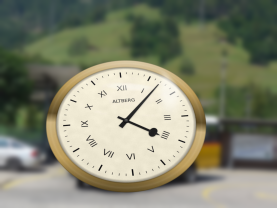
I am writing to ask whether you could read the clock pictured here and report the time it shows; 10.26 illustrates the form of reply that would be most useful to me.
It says 4.07
